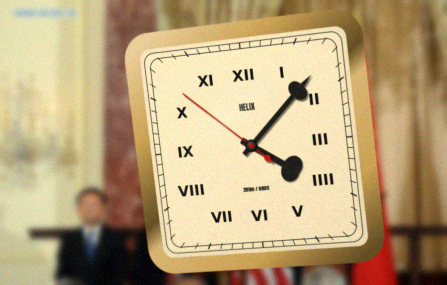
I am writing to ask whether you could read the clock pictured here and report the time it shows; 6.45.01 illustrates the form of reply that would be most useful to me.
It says 4.07.52
